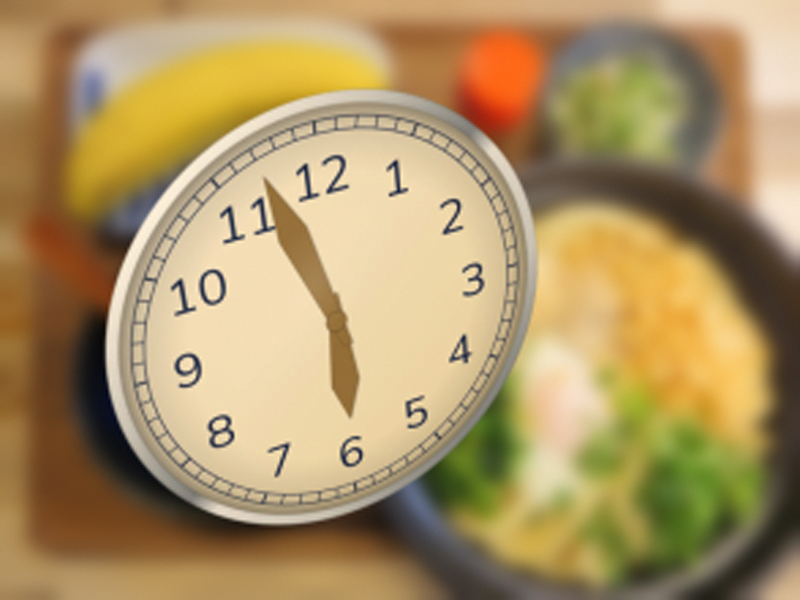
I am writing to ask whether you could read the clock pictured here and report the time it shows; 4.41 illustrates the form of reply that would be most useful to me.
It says 5.57
